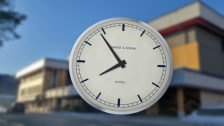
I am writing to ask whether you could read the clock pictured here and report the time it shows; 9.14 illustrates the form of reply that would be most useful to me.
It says 7.54
